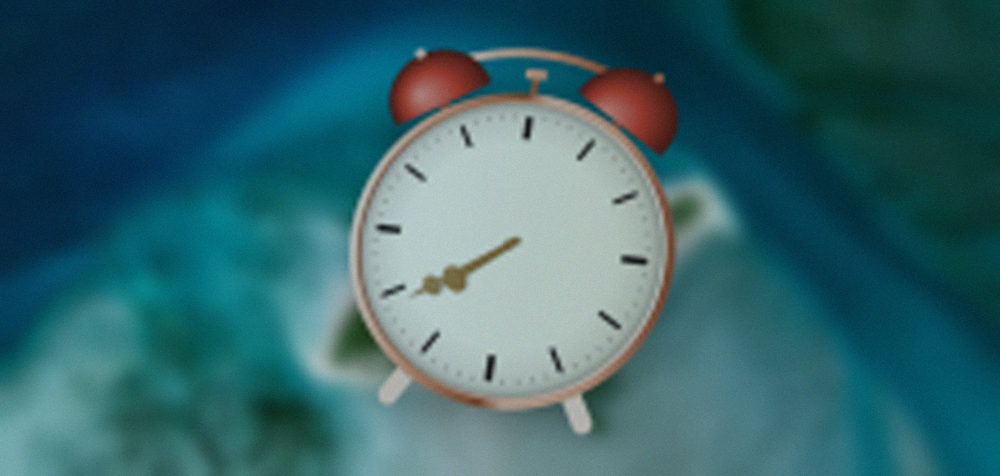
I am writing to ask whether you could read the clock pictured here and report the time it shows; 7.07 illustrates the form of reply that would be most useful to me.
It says 7.39
